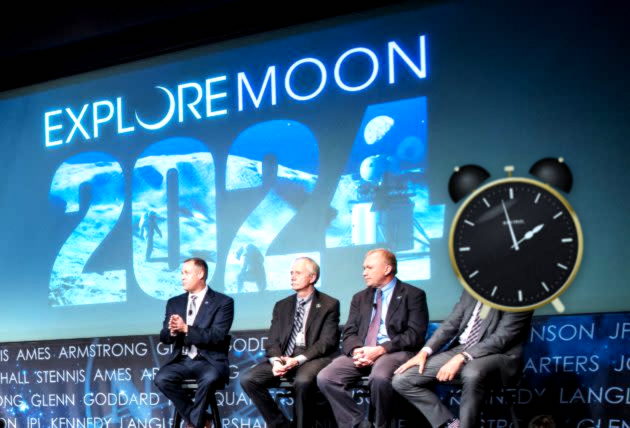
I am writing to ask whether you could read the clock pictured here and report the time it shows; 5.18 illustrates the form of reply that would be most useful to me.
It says 1.58
